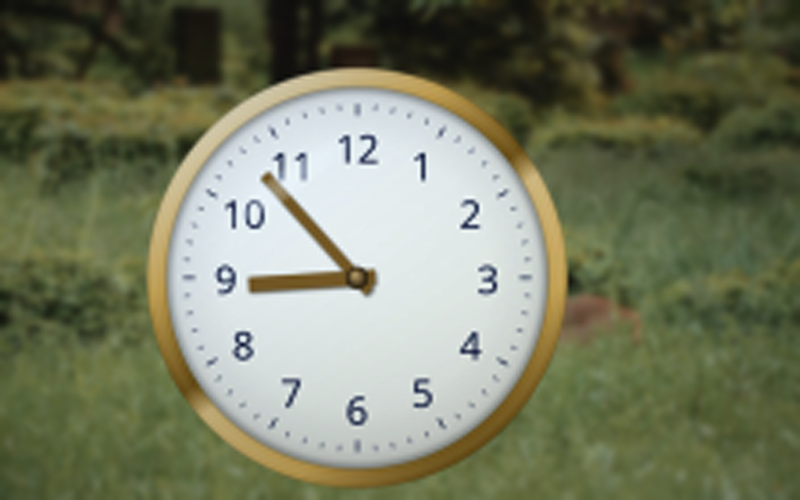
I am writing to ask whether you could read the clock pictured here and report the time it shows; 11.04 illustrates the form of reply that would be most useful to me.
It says 8.53
